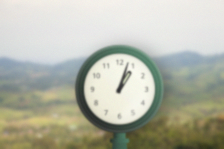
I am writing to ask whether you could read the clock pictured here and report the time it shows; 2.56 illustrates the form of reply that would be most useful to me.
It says 1.03
